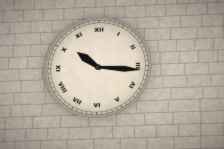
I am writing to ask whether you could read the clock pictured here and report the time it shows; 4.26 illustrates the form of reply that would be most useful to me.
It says 10.16
